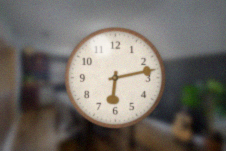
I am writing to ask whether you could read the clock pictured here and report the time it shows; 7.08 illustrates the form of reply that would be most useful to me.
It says 6.13
